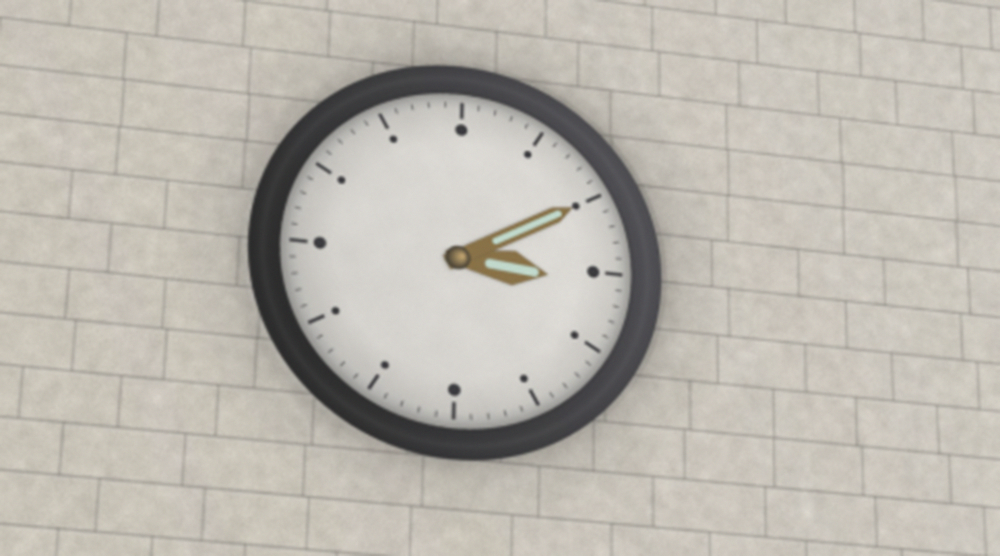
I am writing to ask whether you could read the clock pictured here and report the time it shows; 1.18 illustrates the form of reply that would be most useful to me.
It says 3.10
